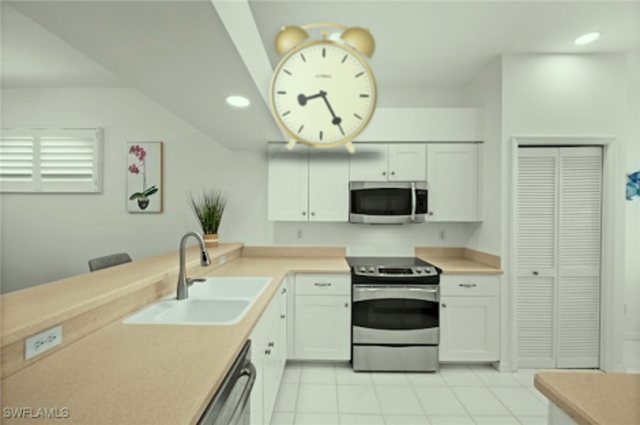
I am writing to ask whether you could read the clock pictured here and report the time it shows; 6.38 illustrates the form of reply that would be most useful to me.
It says 8.25
